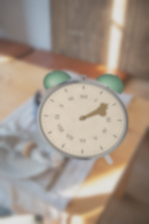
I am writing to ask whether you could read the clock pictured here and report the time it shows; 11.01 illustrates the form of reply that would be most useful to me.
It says 2.09
